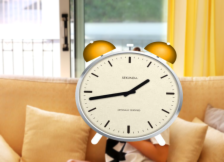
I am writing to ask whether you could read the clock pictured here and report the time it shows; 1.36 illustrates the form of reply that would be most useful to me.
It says 1.43
